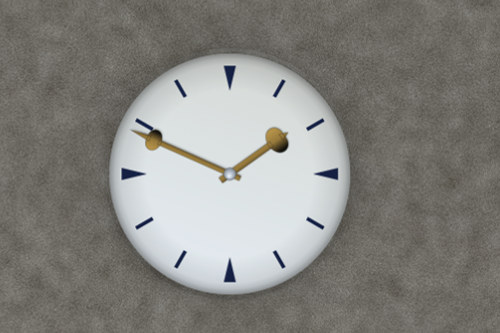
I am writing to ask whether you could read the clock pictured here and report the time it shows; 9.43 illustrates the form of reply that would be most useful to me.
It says 1.49
